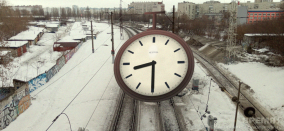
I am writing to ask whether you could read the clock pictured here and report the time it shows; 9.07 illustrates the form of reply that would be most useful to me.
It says 8.30
